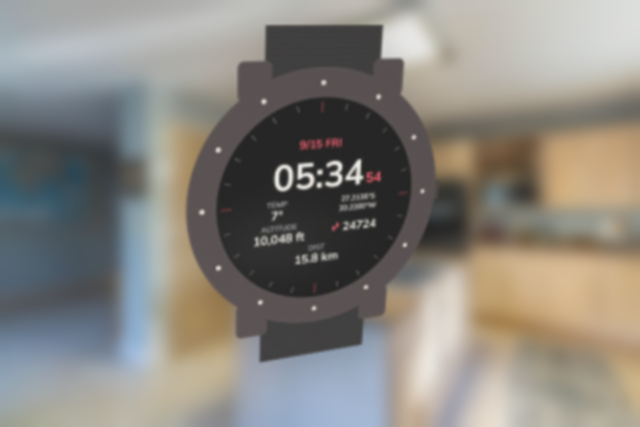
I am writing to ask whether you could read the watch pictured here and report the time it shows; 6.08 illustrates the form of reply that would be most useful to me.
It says 5.34
